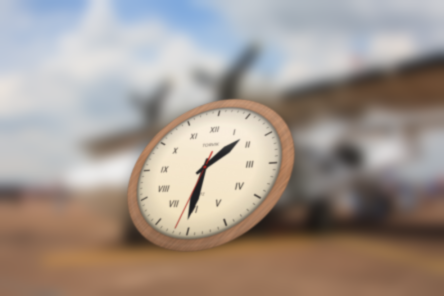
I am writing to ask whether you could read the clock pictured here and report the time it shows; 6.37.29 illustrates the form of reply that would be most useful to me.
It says 1.30.32
